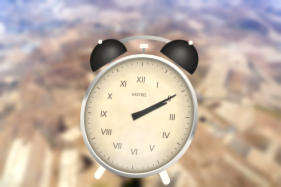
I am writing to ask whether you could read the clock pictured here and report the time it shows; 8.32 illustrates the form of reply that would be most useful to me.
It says 2.10
